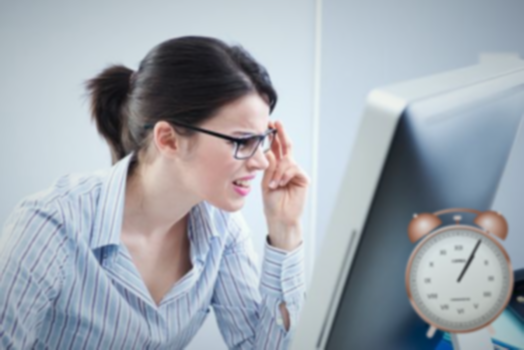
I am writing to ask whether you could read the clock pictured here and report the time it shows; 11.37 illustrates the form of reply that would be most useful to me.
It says 1.05
